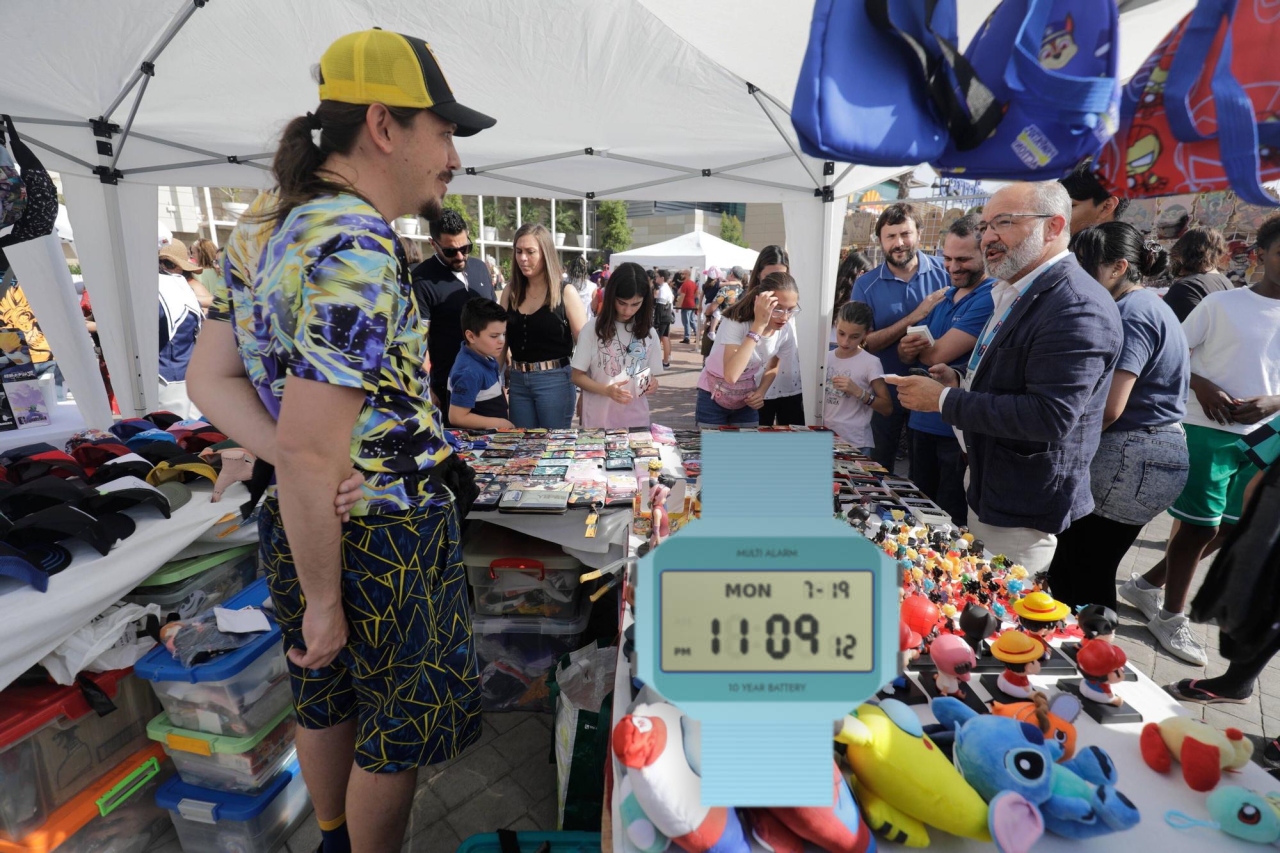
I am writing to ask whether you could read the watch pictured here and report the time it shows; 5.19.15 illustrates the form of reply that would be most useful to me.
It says 11.09.12
